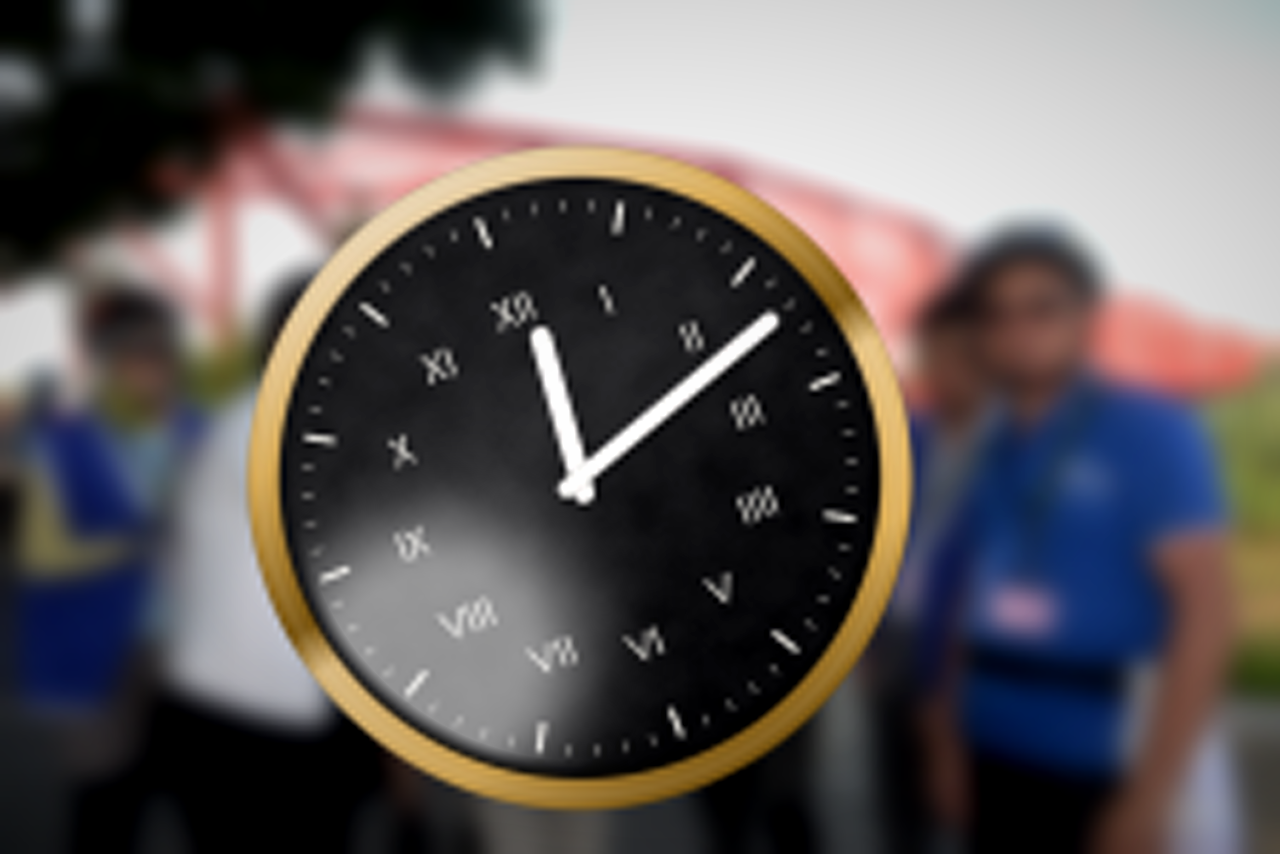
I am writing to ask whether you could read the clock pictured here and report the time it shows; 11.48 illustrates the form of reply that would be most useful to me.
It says 12.12
